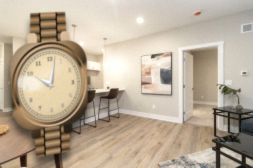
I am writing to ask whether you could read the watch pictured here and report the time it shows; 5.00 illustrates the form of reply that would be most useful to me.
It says 10.02
